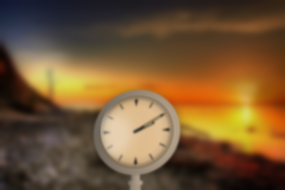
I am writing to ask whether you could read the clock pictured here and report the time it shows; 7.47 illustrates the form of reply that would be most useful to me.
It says 2.10
